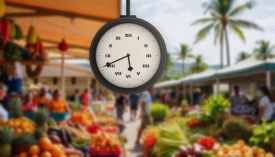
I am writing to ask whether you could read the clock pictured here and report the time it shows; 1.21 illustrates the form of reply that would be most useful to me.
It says 5.41
